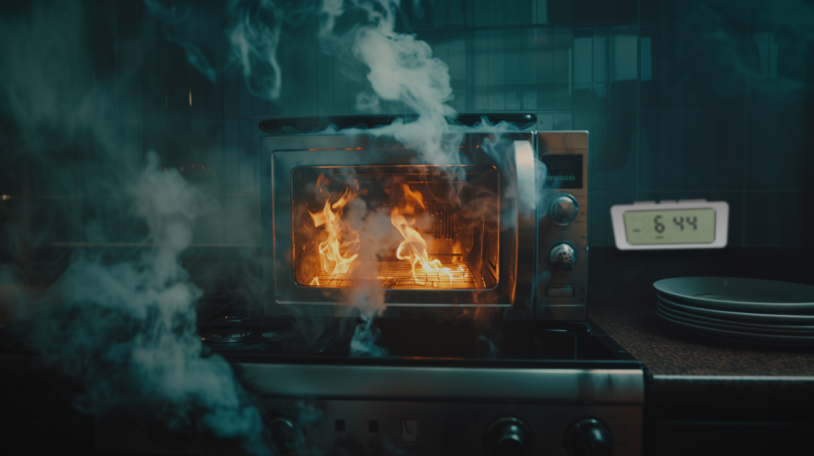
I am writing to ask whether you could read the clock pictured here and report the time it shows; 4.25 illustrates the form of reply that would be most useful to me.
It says 6.44
